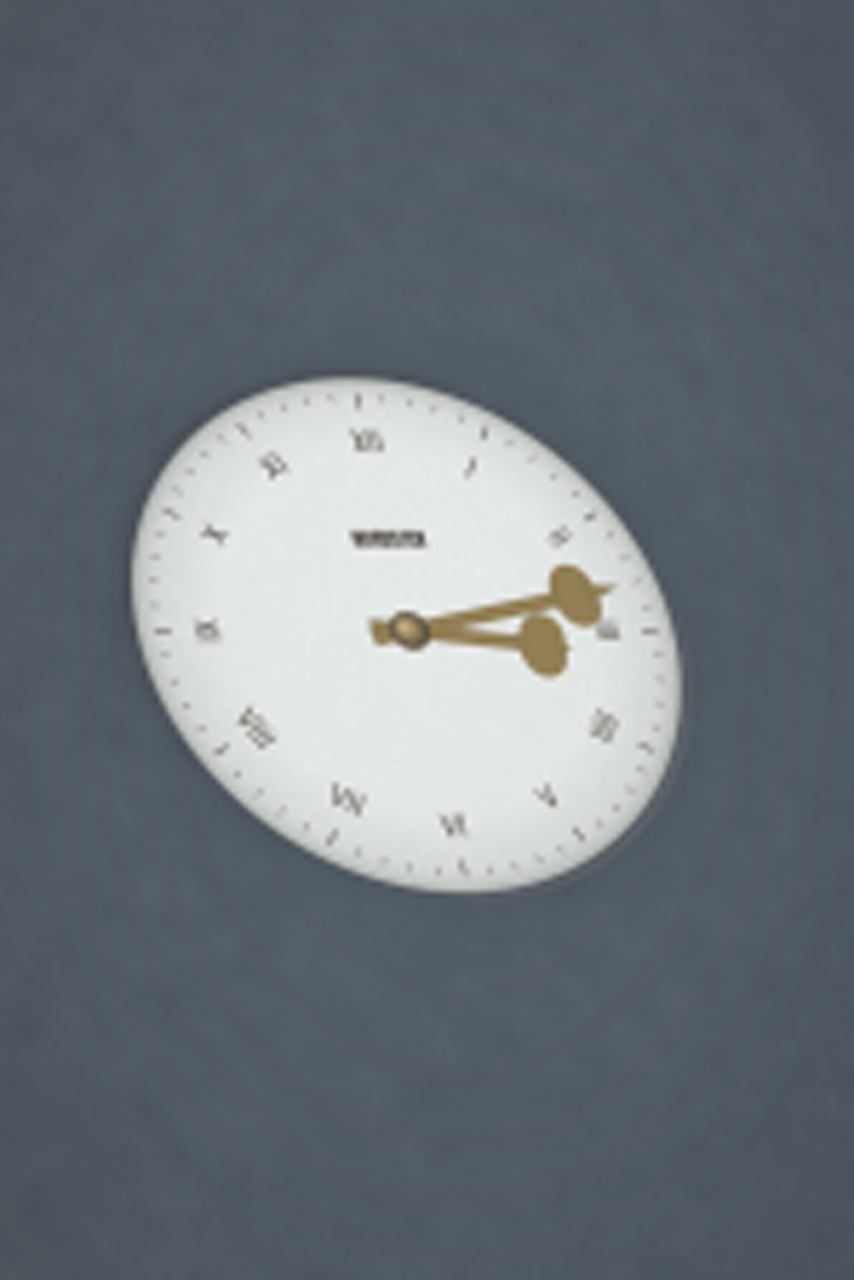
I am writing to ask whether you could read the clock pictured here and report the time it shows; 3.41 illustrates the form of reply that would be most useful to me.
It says 3.13
